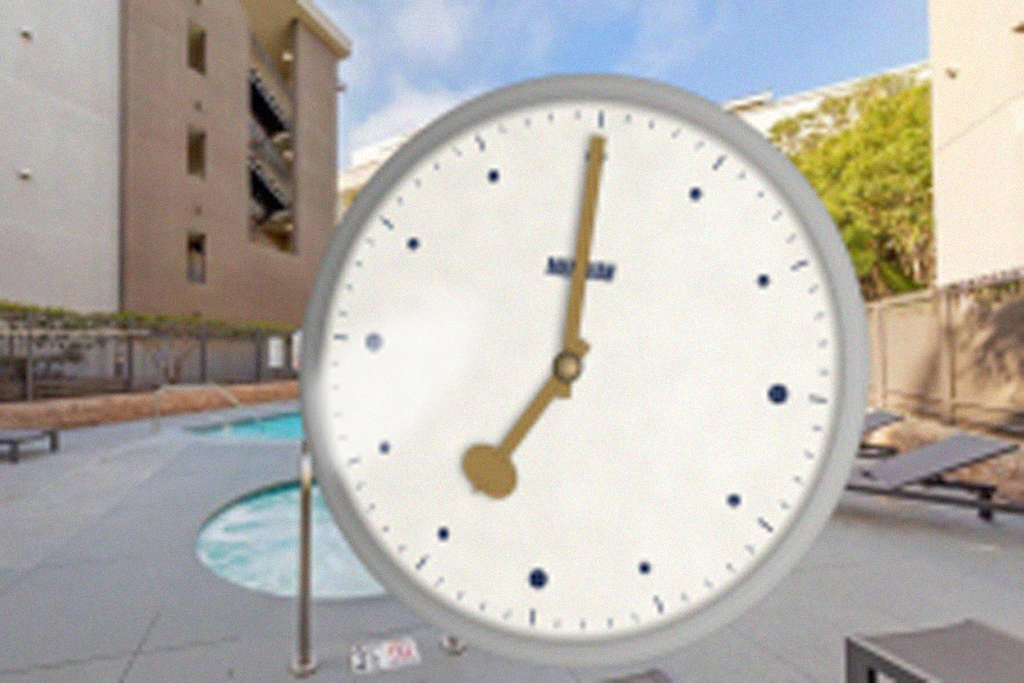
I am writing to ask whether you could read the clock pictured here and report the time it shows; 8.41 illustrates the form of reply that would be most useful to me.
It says 7.00
